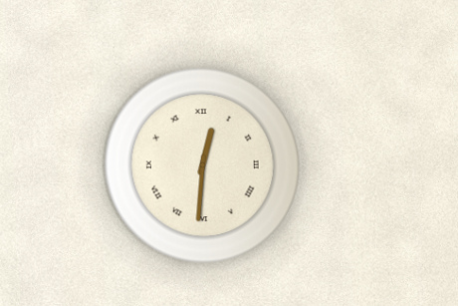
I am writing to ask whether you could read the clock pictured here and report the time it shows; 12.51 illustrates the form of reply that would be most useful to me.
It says 12.31
